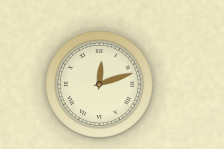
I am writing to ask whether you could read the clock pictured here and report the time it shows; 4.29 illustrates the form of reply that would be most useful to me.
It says 12.12
